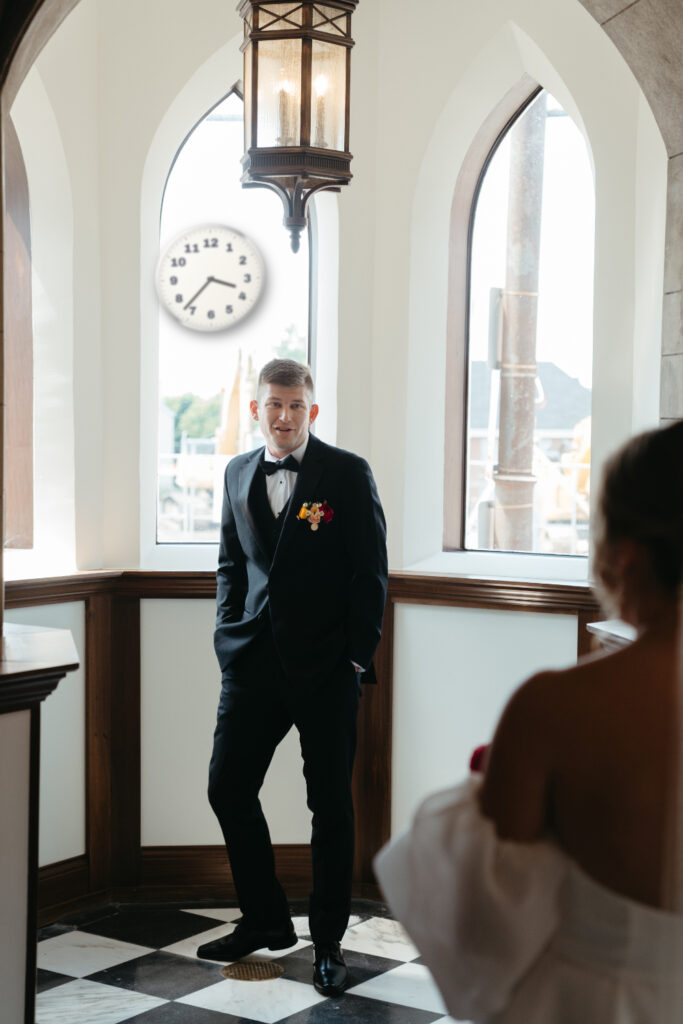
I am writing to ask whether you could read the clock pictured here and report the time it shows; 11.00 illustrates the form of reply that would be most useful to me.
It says 3.37
